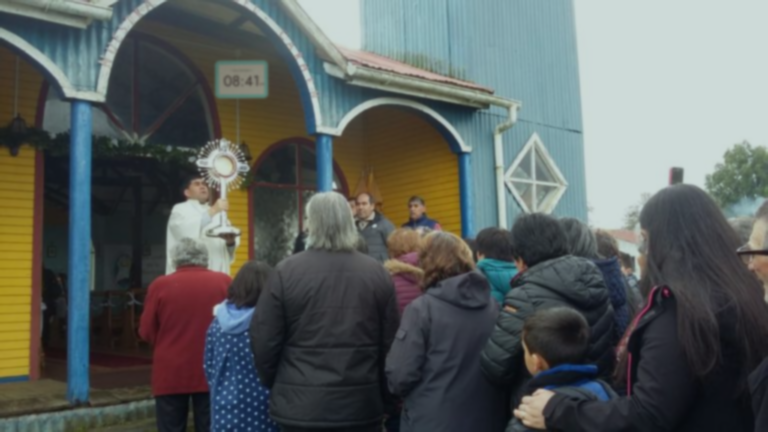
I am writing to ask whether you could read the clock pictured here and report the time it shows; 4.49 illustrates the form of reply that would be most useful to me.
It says 8.41
